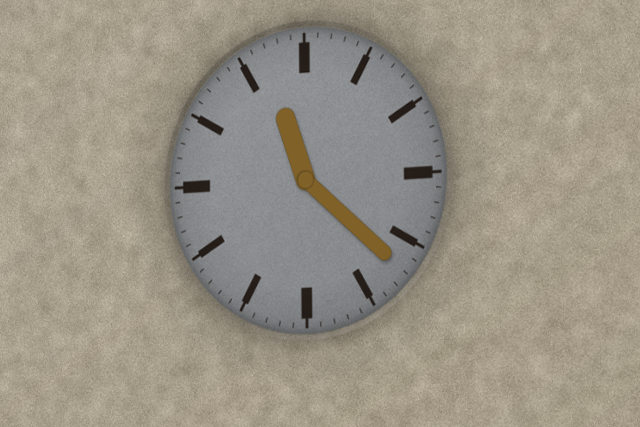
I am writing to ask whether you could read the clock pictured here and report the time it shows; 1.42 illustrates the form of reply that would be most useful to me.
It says 11.22
